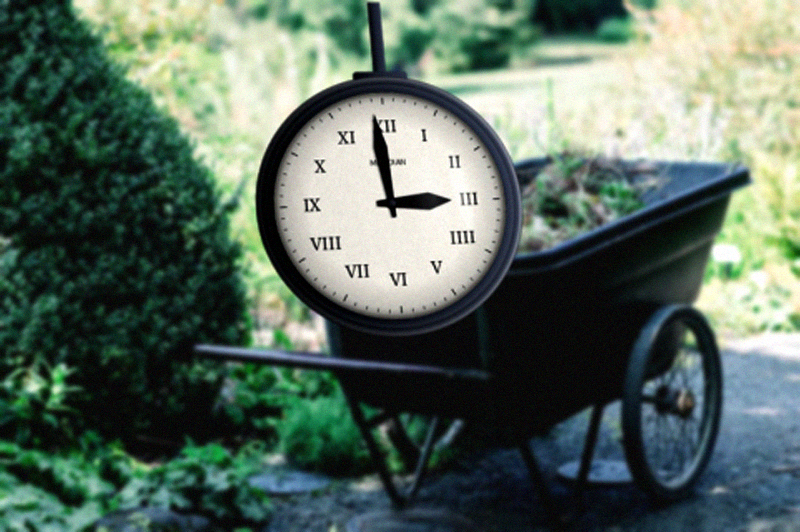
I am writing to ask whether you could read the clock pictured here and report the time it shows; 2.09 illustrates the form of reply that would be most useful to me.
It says 2.59
